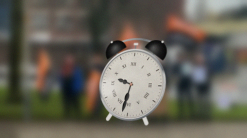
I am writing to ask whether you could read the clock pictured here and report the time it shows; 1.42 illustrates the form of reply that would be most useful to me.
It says 9.32
